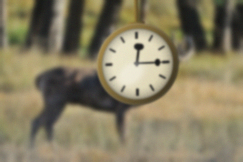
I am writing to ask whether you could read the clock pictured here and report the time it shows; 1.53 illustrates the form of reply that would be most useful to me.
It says 12.15
